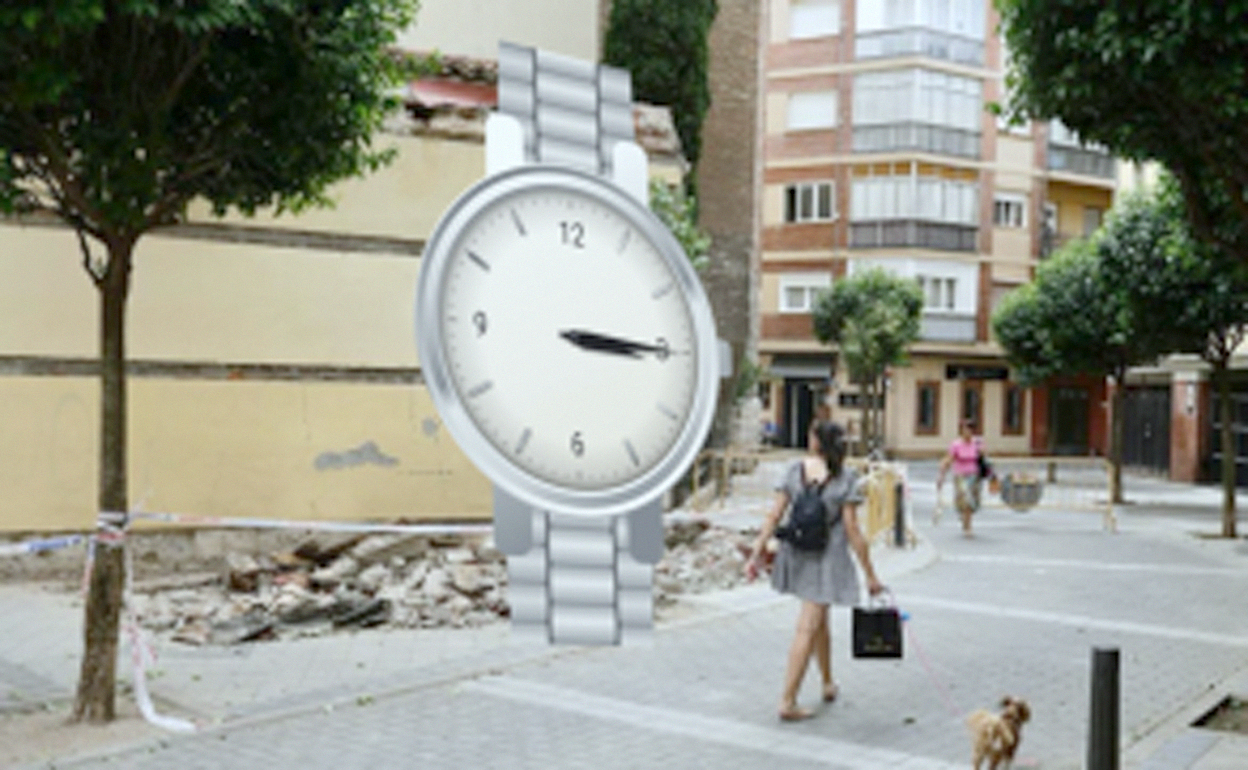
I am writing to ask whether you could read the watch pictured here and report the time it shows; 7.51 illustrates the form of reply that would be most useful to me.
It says 3.15
